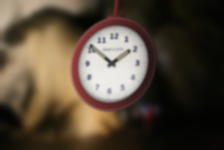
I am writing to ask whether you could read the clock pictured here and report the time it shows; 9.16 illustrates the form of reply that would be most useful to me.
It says 1.51
